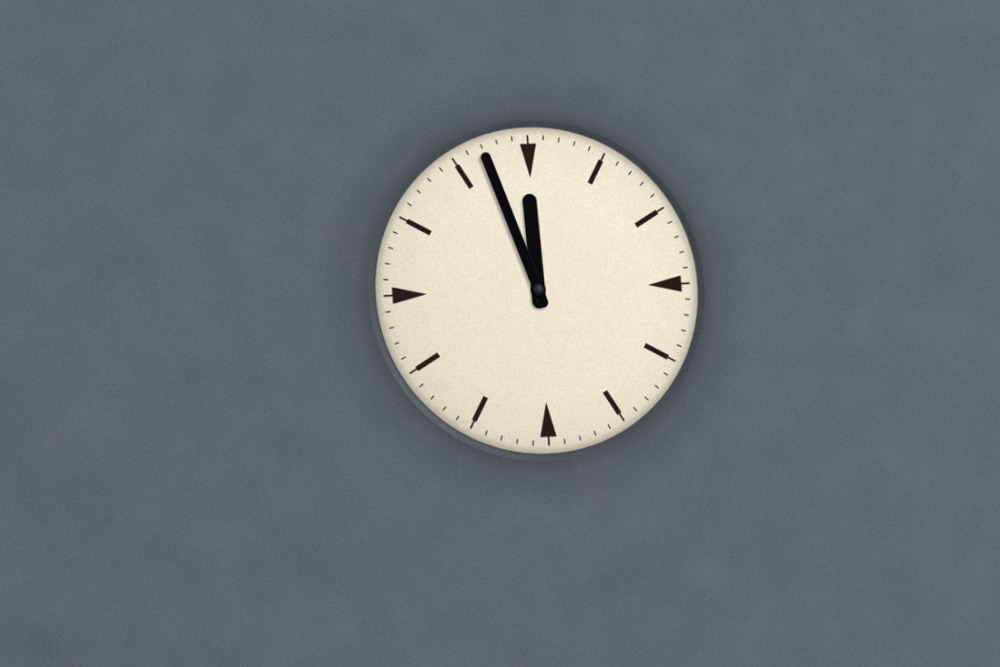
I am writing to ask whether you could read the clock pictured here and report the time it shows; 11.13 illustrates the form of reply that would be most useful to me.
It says 11.57
